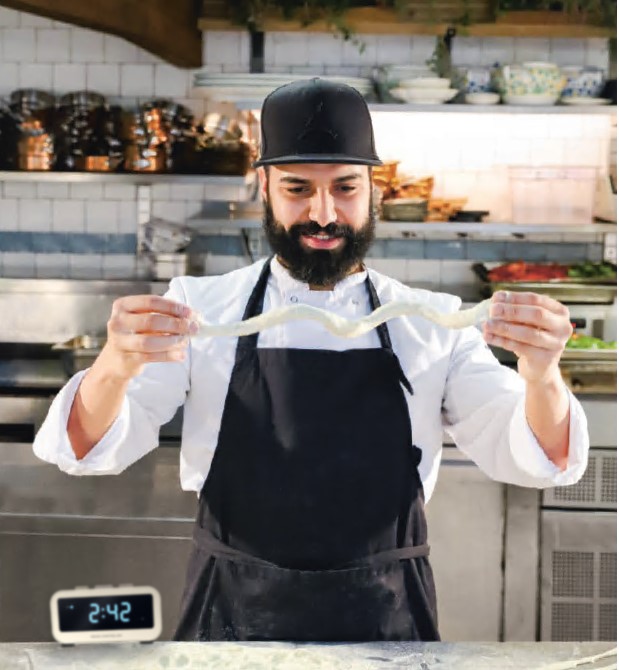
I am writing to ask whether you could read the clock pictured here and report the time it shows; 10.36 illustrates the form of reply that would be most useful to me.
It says 2.42
